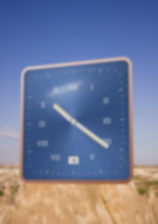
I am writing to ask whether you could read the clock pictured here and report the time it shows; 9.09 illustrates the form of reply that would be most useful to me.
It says 10.21
